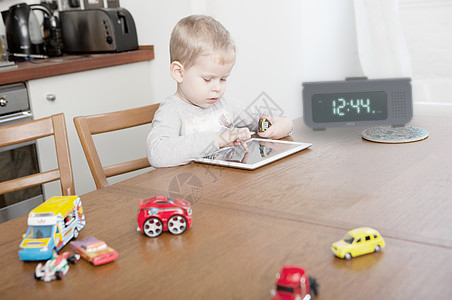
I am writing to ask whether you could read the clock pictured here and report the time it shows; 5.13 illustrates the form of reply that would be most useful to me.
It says 12.44
